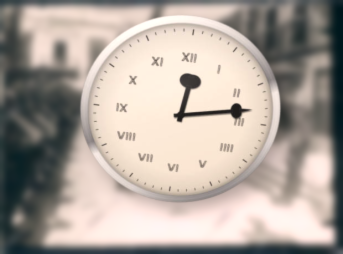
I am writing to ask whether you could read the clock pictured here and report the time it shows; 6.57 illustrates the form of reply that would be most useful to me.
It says 12.13
